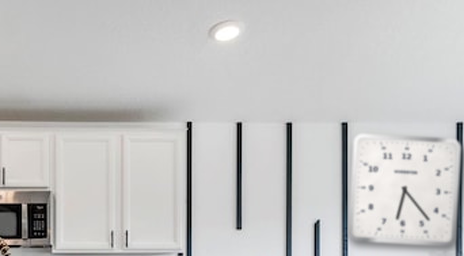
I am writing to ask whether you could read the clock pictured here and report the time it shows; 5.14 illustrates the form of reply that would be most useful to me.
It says 6.23
